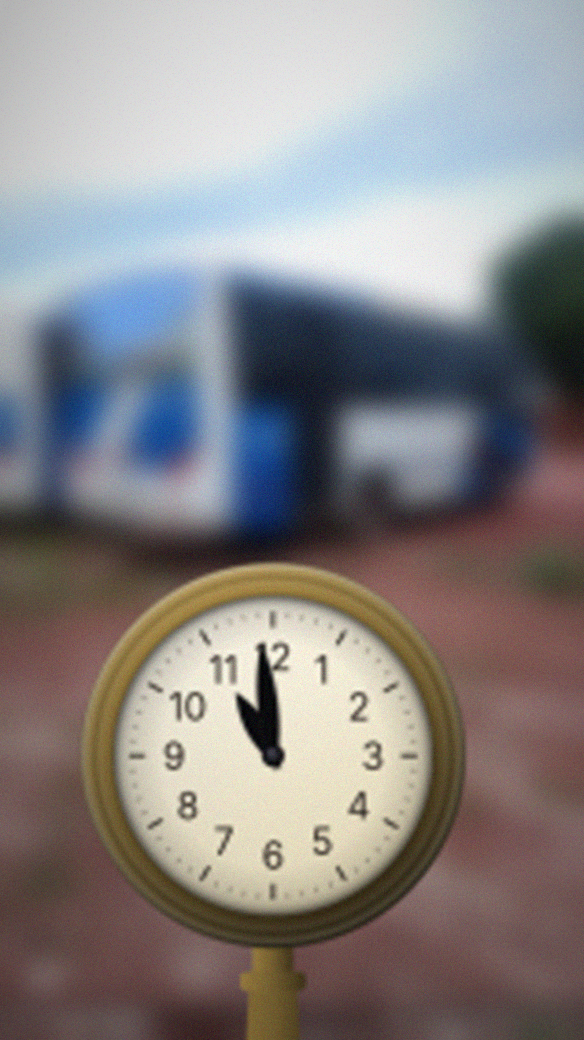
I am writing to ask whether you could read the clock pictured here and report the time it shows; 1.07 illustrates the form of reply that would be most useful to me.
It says 10.59
